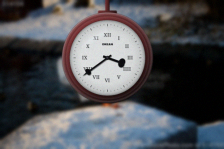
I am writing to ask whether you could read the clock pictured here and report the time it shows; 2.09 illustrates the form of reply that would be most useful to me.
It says 3.39
